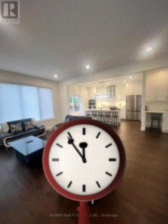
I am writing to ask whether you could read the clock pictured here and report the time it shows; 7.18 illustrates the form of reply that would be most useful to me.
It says 11.54
